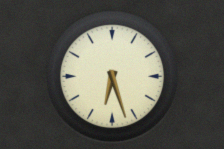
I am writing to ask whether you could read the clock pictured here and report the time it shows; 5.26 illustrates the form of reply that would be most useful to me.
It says 6.27
